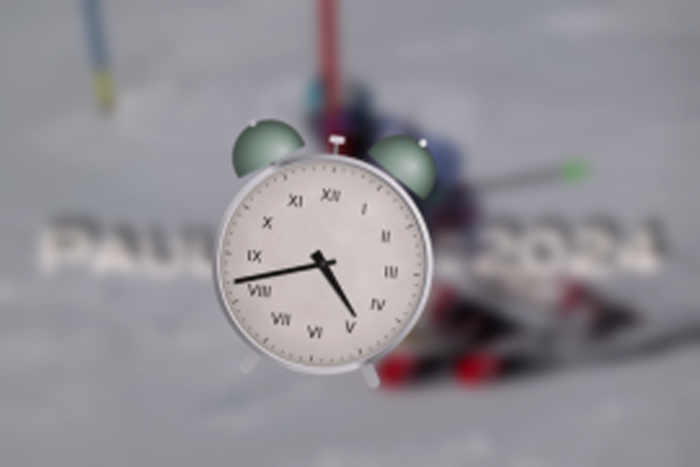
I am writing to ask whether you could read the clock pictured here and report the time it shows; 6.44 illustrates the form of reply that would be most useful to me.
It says 4.42
